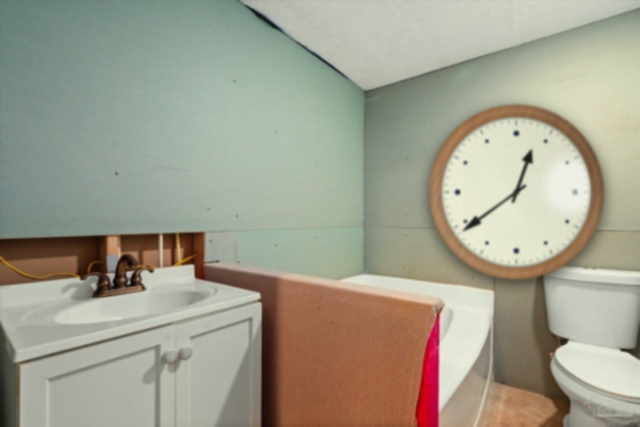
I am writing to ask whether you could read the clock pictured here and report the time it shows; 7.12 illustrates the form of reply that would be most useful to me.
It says 12.39
